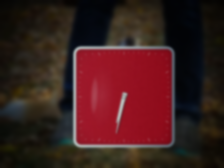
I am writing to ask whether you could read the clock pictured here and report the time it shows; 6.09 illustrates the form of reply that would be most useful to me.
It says 6.32
